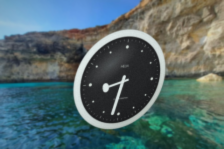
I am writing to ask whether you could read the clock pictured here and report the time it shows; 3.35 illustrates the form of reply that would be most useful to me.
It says 8.32
